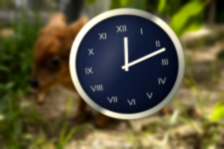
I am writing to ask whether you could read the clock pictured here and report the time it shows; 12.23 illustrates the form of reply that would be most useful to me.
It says 12.12
